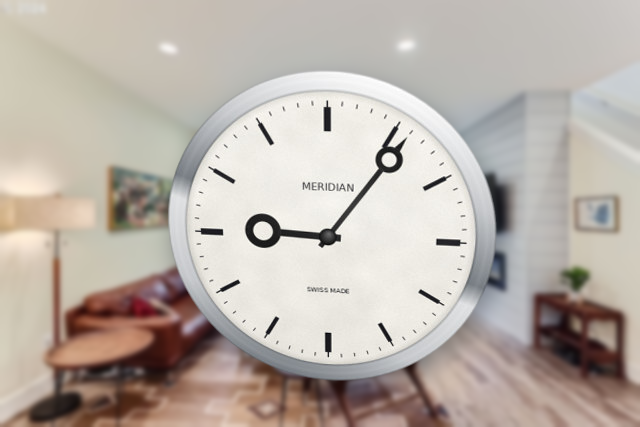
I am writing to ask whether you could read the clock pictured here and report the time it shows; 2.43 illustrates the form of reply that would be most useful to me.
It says 9.06
